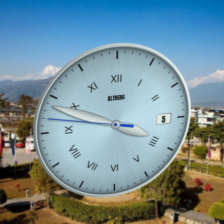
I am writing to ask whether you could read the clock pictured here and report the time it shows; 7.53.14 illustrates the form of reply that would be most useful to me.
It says 3.48.47
